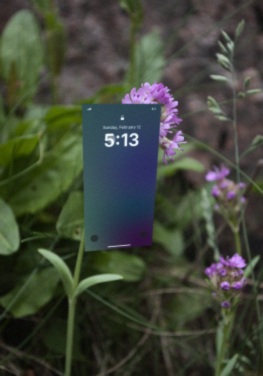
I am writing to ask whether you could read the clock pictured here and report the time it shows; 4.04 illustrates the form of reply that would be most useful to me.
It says 5.13
